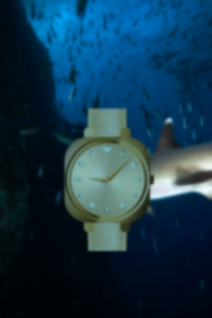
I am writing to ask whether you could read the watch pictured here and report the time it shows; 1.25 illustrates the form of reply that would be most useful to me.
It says 9.08
